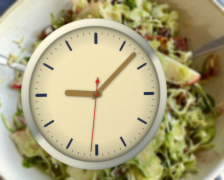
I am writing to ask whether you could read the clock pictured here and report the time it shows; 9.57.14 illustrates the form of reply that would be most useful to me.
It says 9.07.31
